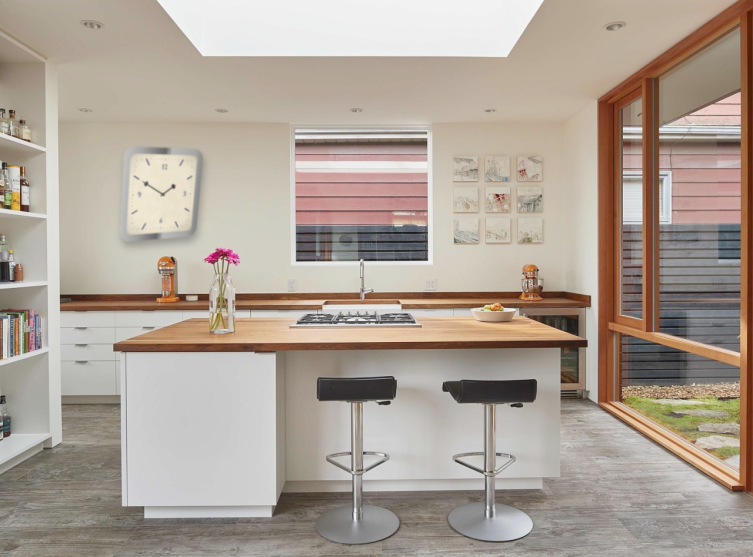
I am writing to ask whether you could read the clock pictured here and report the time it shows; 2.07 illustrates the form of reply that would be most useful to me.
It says 1.50
